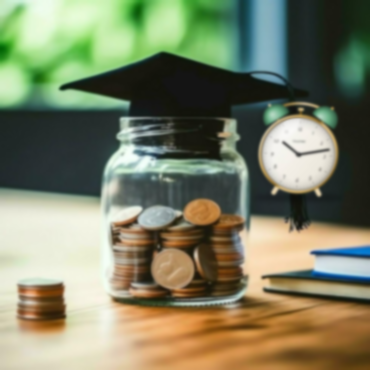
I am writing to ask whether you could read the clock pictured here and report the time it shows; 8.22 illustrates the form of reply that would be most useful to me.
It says 10.13
